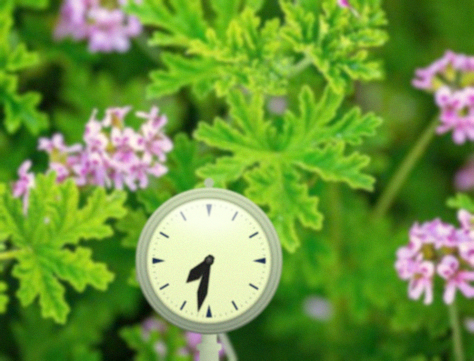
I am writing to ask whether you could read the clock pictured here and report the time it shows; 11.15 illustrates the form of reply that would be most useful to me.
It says 7.32
